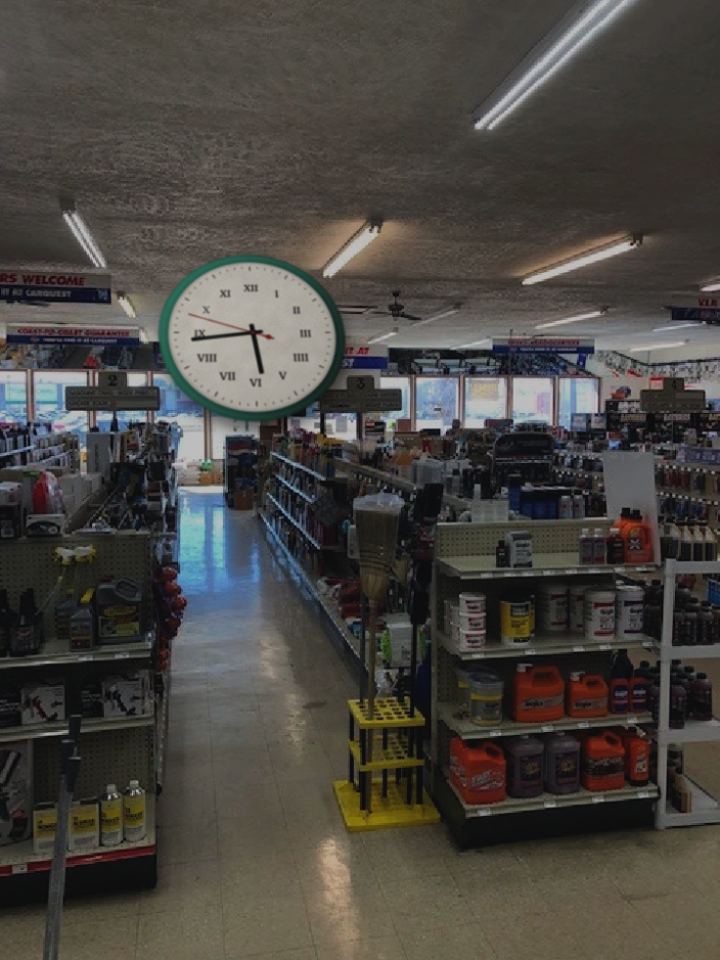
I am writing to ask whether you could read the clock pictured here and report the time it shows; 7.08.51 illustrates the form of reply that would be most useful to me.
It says 5.43.48
